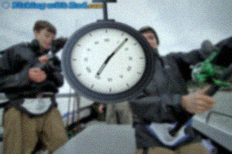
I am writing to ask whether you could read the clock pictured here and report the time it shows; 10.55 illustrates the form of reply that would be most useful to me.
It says 7.07
